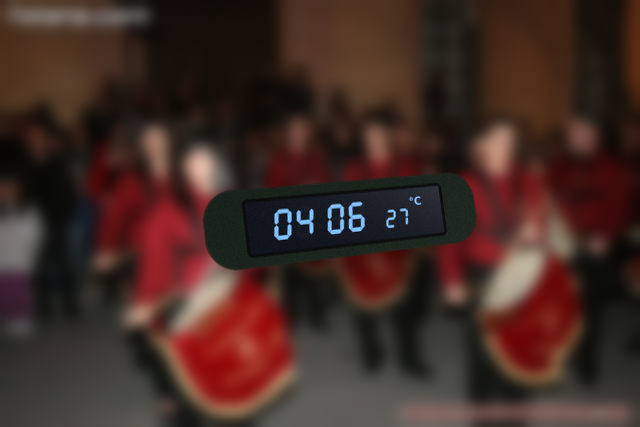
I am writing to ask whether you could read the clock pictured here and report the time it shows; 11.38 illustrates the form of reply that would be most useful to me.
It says 4.06
